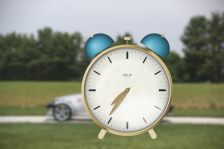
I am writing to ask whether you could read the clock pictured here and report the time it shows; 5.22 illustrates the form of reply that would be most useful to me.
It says 7.36
